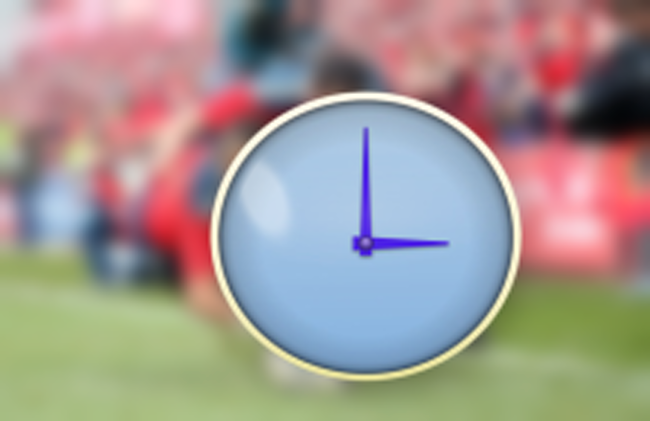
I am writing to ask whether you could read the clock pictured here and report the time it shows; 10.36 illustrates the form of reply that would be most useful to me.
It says 3.00
